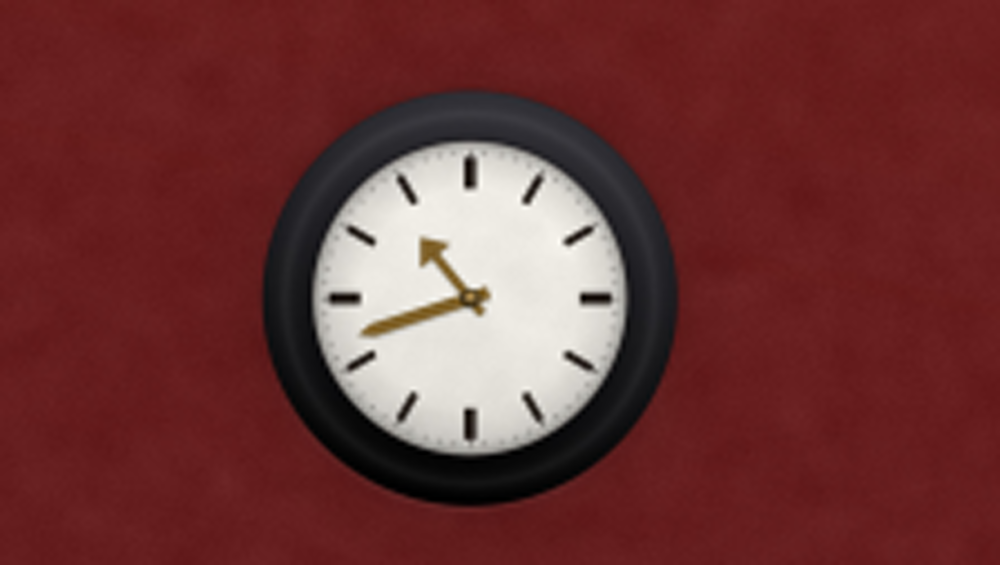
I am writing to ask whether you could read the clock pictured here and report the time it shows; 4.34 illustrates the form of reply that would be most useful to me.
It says 10.42
